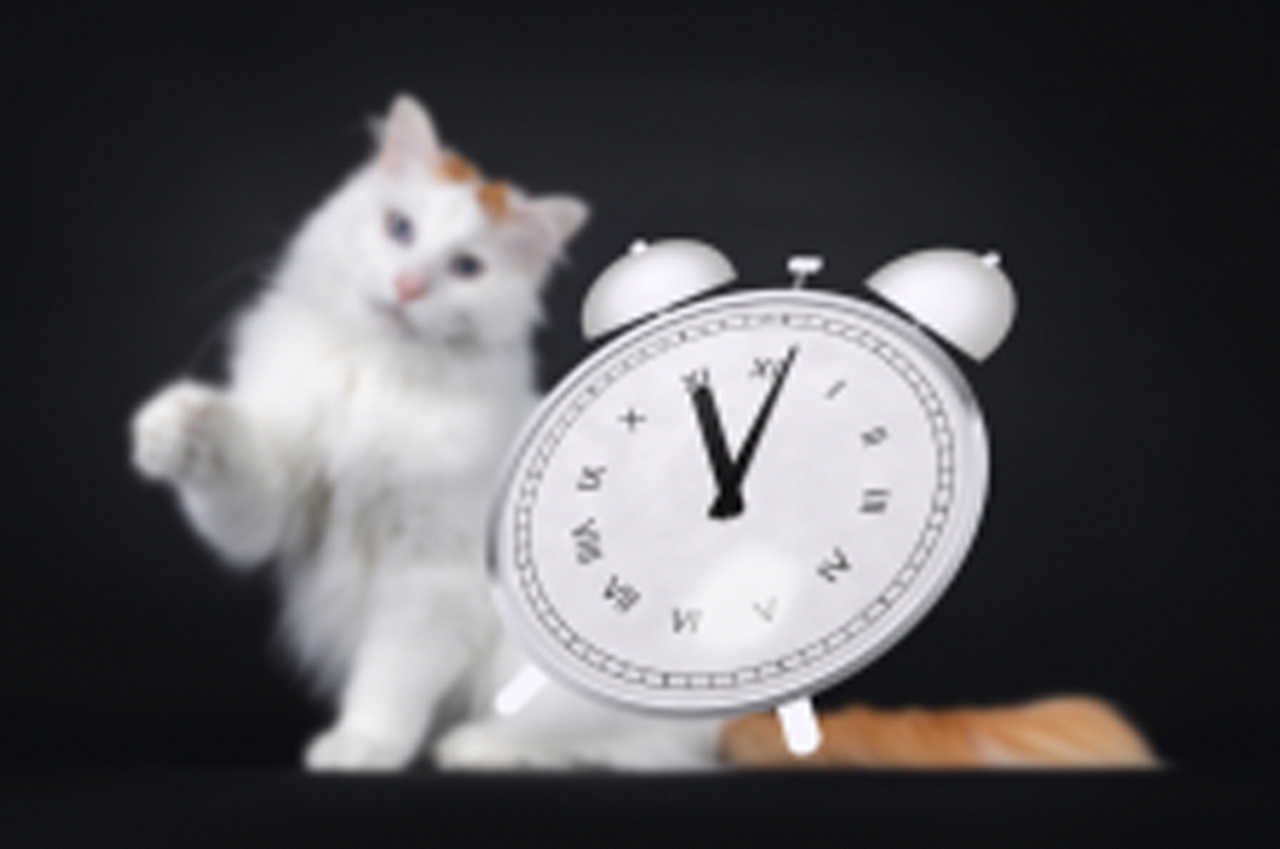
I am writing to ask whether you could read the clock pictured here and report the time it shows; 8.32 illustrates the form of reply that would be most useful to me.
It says 11.01
